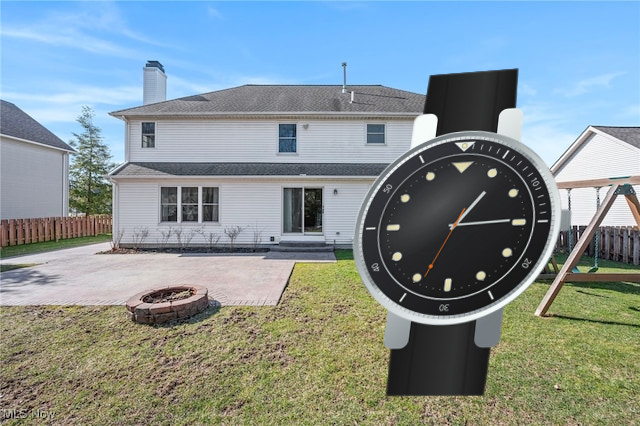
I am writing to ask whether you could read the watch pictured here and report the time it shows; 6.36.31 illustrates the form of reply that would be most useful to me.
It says 1.14.34
